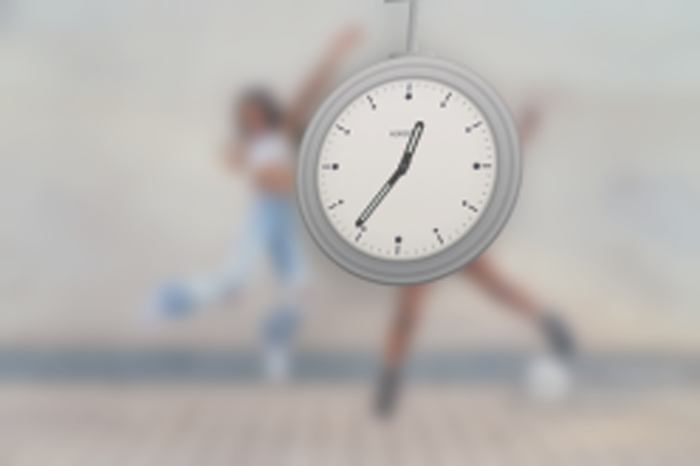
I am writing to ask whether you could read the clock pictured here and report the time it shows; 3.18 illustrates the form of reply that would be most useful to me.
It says 12.36
